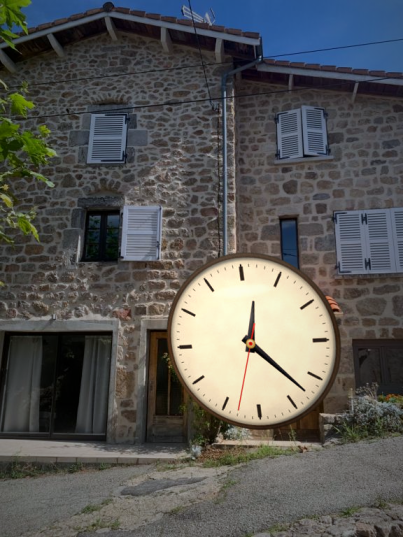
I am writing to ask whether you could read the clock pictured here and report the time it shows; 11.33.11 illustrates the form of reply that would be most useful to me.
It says 12.22.33
